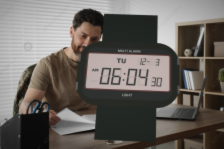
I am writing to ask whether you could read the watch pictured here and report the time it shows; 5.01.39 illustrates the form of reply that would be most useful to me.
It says 6.04.30
